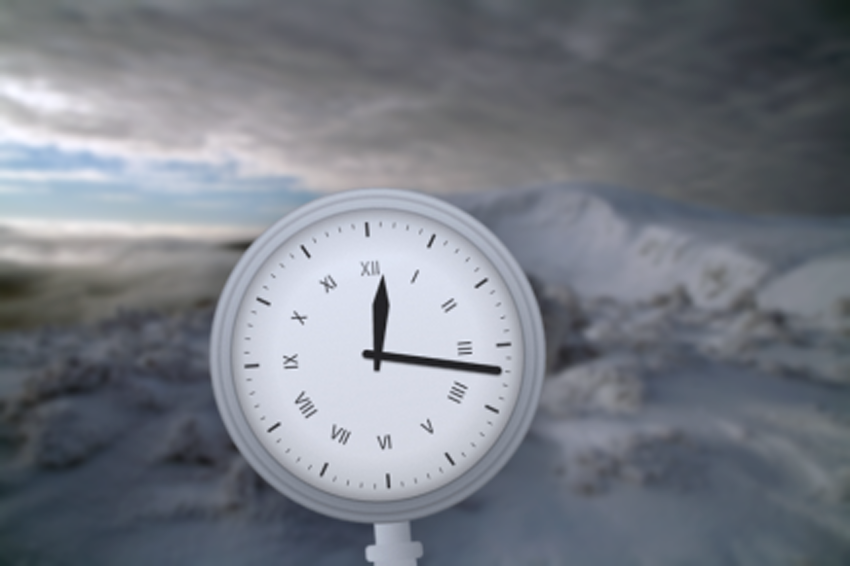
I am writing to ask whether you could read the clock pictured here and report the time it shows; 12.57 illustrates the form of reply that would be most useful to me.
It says 12.17
